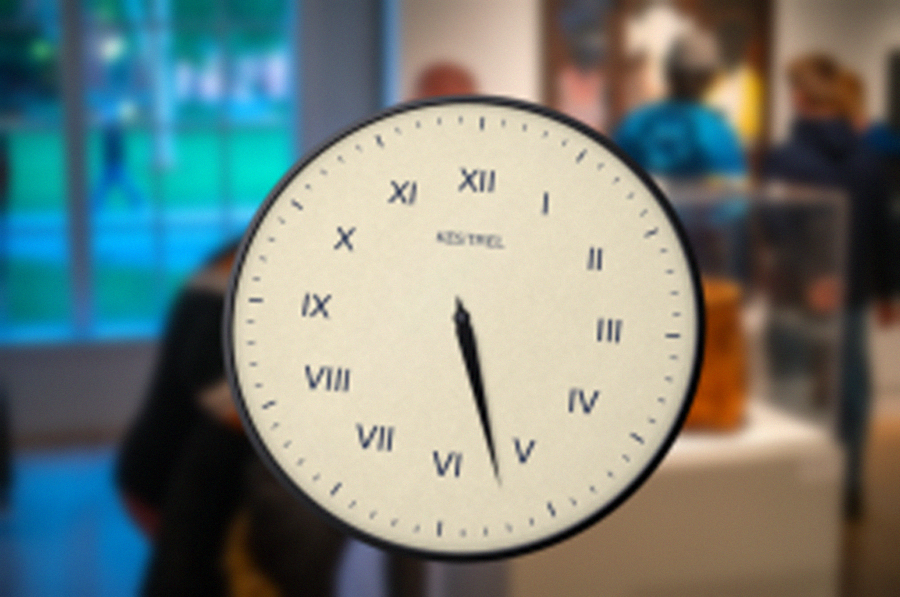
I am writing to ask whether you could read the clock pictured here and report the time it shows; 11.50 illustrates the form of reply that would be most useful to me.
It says 5.27
